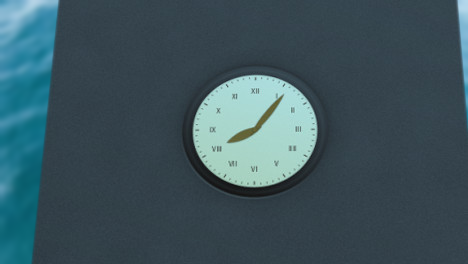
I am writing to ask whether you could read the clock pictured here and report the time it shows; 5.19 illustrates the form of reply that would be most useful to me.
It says 8.06
